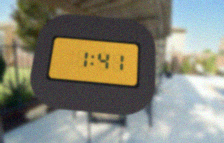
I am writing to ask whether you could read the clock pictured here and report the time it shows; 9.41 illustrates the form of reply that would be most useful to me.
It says 1.41
